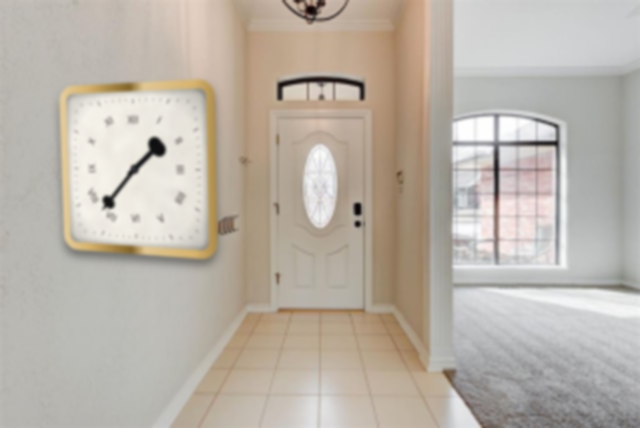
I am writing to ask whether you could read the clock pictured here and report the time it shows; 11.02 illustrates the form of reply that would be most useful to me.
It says 1.37
